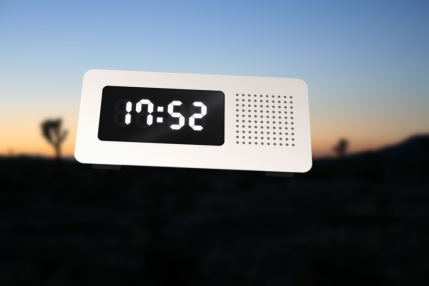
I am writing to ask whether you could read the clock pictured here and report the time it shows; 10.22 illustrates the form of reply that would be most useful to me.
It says 17.52
